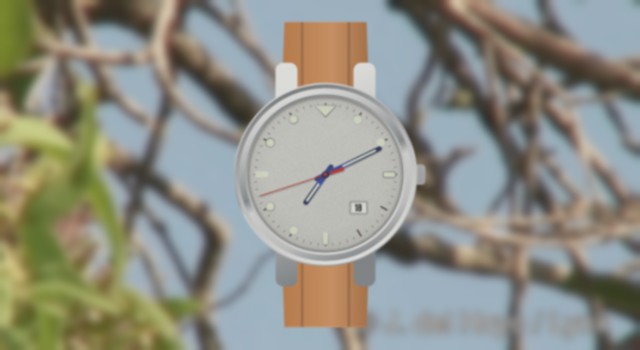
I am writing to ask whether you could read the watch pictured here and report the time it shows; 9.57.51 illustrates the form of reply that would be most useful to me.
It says 7.10.42
